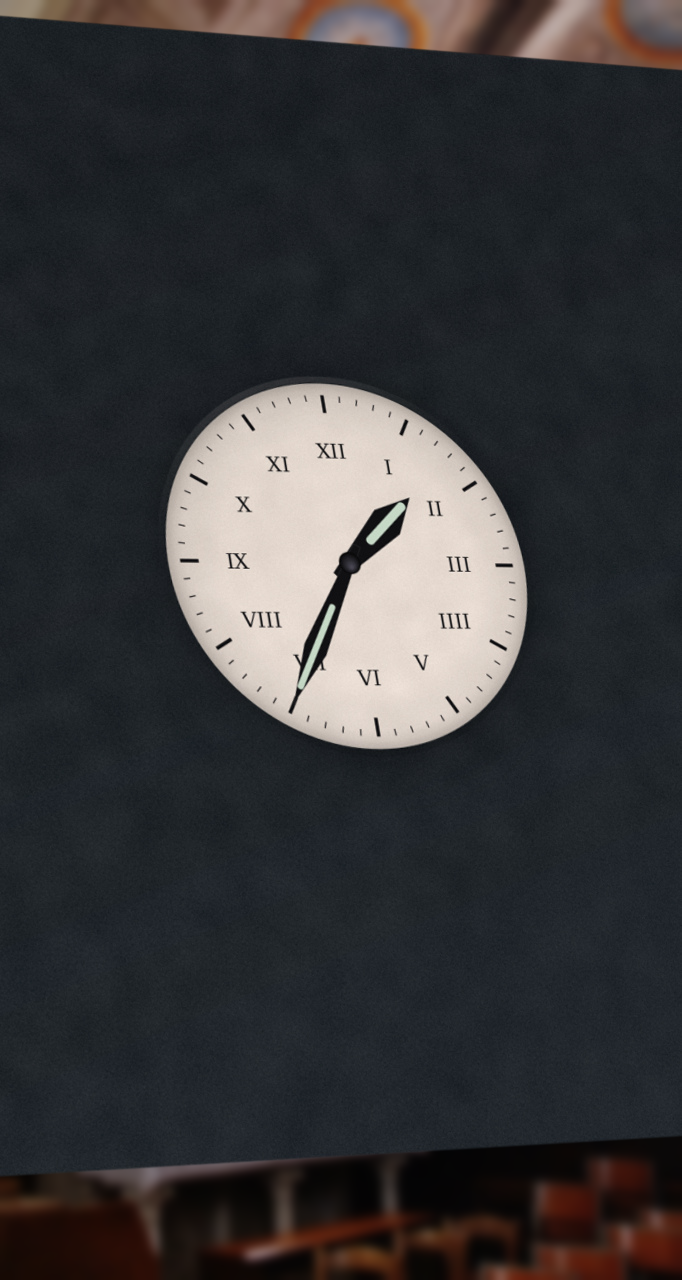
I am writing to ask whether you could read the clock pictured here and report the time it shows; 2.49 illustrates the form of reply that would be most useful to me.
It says 1.35
